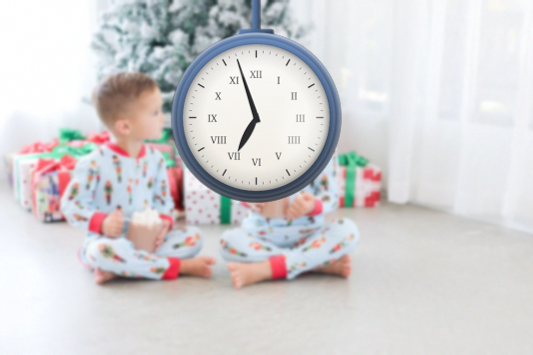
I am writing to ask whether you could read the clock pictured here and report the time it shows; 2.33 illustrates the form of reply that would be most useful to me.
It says 6.57
